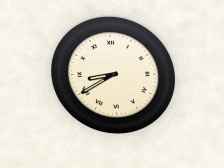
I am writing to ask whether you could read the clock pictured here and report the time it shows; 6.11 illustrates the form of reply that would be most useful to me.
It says 8.40
